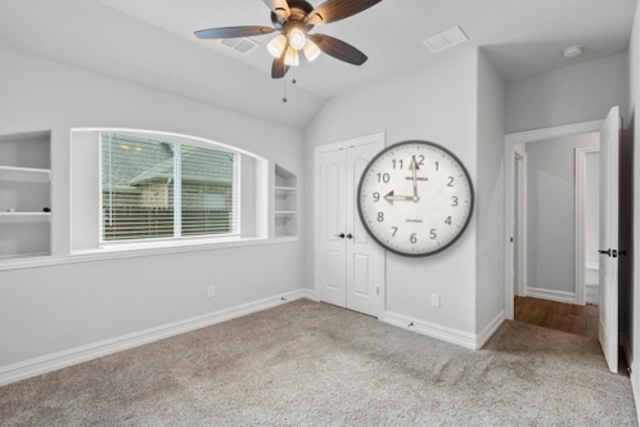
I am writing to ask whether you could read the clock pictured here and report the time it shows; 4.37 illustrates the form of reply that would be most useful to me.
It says 8.59
